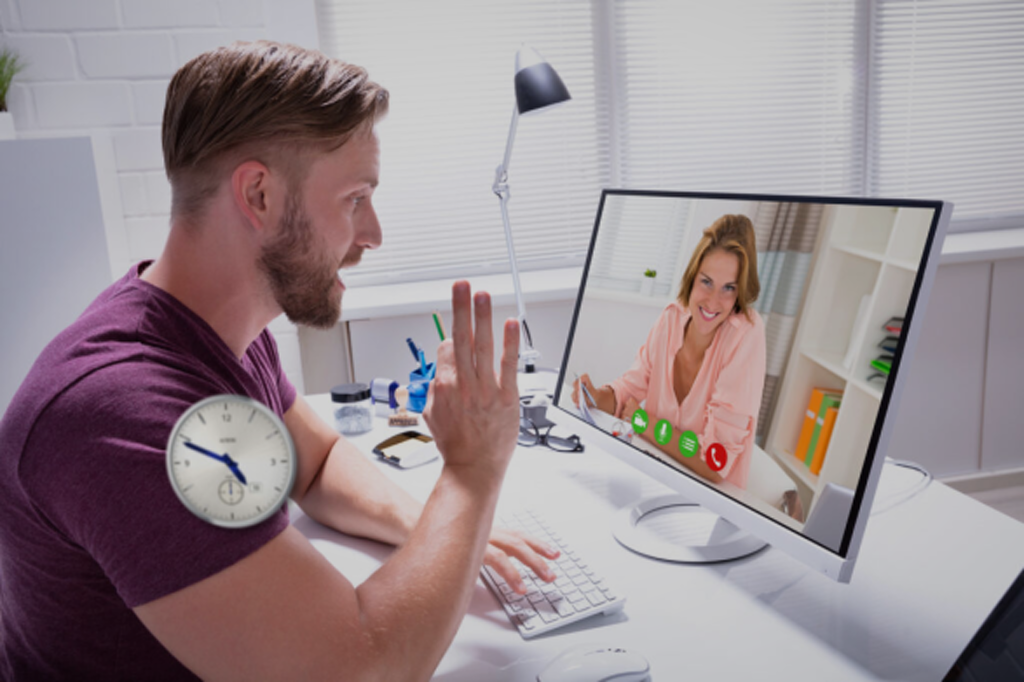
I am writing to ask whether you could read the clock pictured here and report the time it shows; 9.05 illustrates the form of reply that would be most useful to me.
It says 4.49
